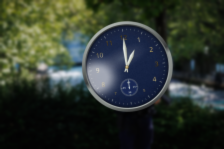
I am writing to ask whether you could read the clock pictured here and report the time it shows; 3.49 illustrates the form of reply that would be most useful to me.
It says 1.00
